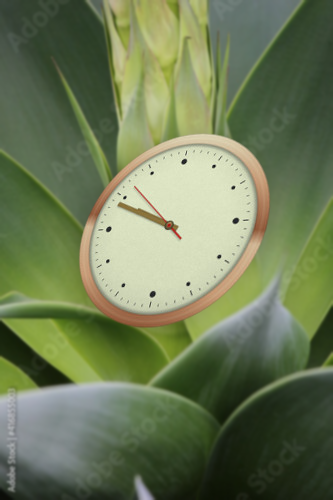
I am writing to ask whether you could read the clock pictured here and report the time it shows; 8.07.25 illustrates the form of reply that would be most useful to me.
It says 9.48.52
